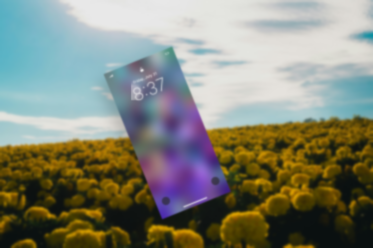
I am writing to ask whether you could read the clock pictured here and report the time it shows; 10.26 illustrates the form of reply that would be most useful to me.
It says 8.37
